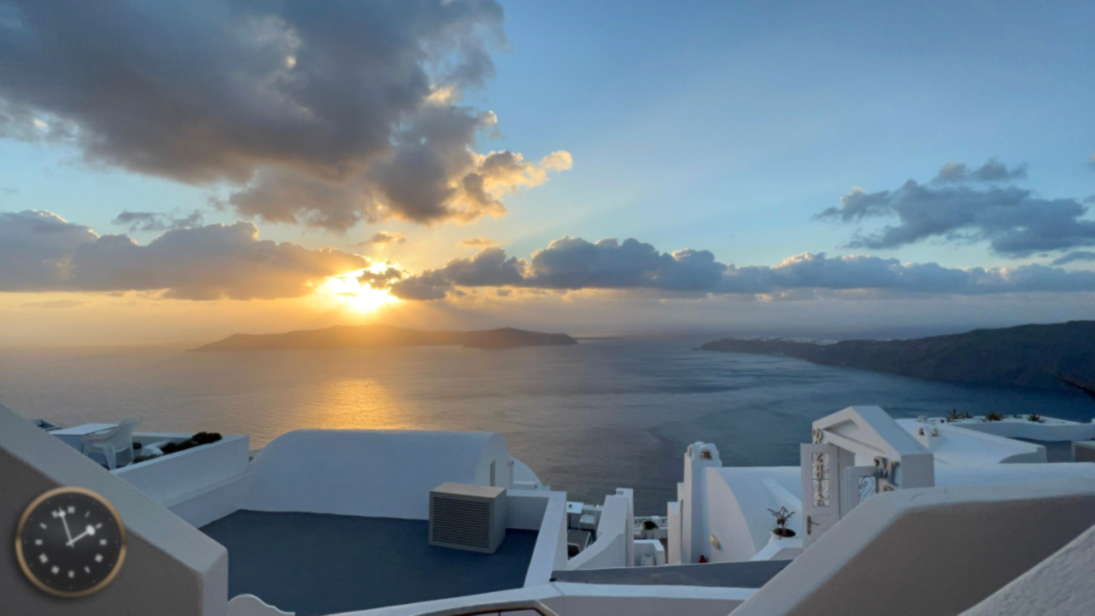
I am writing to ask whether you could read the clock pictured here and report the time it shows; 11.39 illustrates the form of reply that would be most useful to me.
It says 1.57
